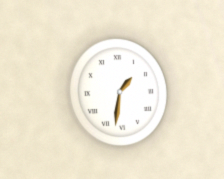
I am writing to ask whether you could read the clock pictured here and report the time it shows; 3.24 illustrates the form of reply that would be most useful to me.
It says 1.32
